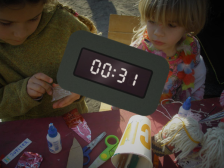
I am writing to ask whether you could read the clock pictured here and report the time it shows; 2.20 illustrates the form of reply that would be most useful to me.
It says 0.31
